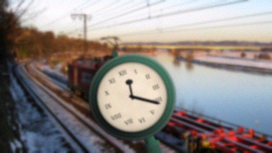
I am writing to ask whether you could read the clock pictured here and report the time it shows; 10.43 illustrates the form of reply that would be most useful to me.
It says 12.21
